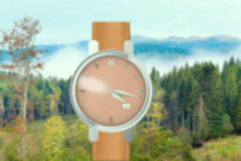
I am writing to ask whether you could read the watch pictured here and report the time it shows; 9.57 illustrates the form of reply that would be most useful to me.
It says 4.17
